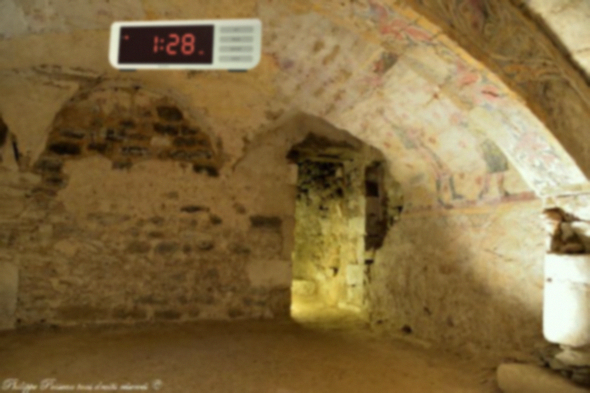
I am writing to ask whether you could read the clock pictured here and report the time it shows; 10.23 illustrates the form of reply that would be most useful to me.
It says 1.28
